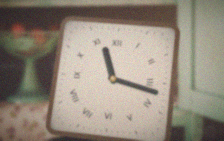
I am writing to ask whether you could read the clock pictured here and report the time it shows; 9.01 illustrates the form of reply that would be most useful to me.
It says 11.17
